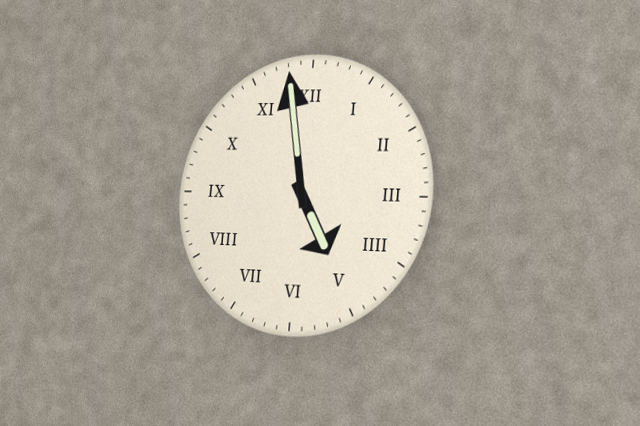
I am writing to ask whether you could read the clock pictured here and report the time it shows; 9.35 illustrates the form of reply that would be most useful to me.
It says 4.58
